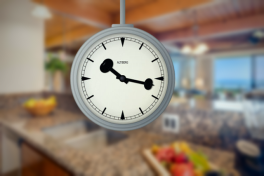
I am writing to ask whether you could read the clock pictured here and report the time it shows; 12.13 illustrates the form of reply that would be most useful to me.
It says 10.17
